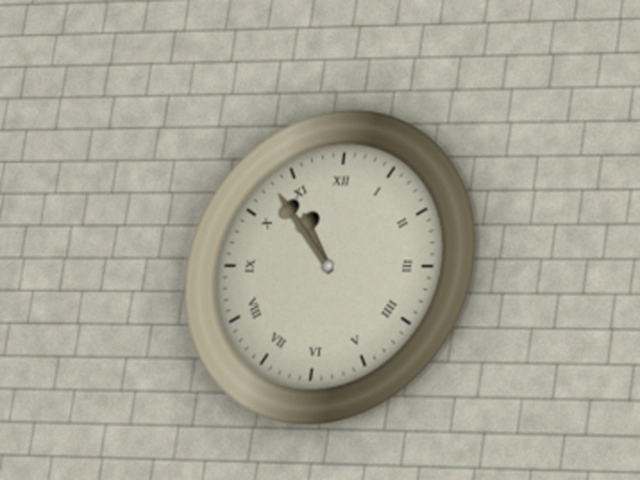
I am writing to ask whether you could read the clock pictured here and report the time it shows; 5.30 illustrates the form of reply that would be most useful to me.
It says 10.53
